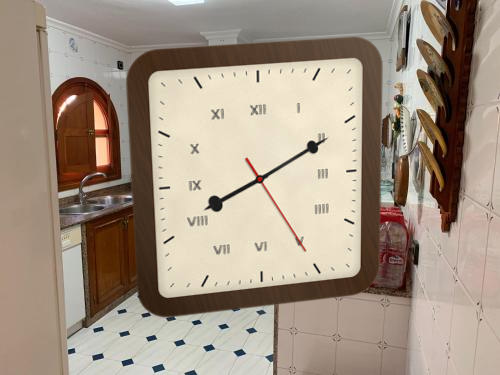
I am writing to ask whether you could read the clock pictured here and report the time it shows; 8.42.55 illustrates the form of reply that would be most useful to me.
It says 8.10.25
